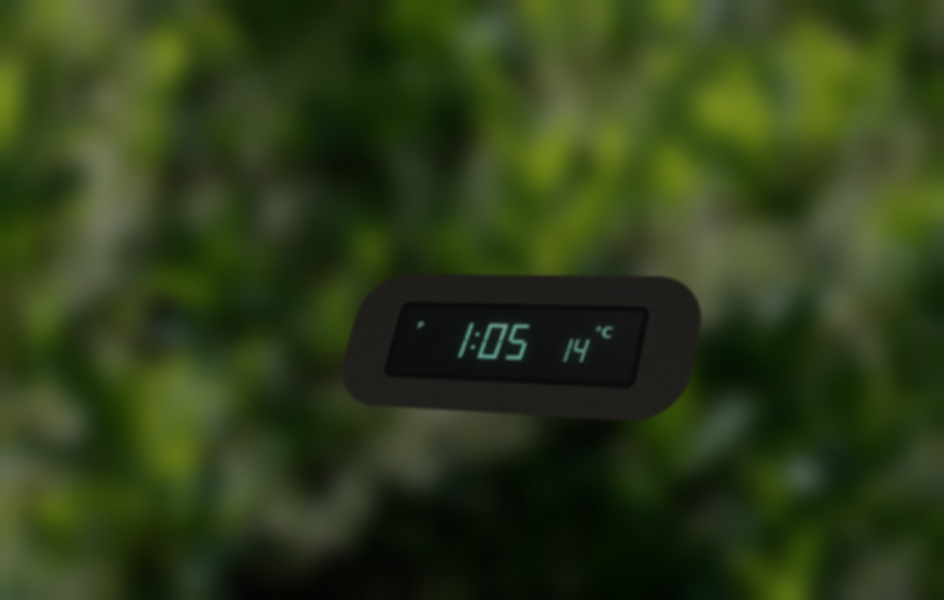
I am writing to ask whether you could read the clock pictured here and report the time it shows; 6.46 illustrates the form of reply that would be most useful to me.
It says 1.05
